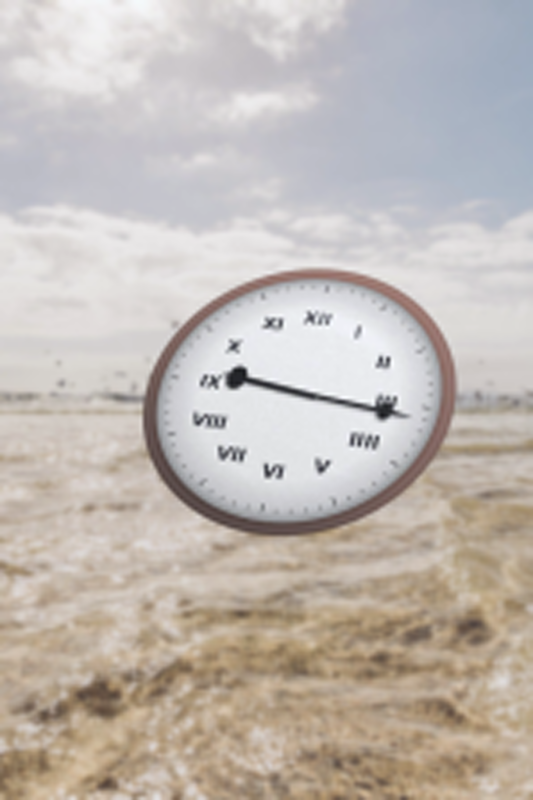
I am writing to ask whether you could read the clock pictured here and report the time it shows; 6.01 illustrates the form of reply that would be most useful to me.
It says 9.16
